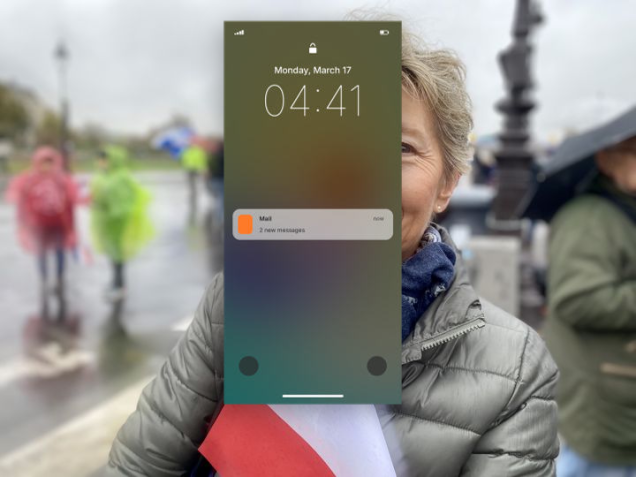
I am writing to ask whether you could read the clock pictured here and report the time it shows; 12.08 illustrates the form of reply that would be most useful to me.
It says 4.41
